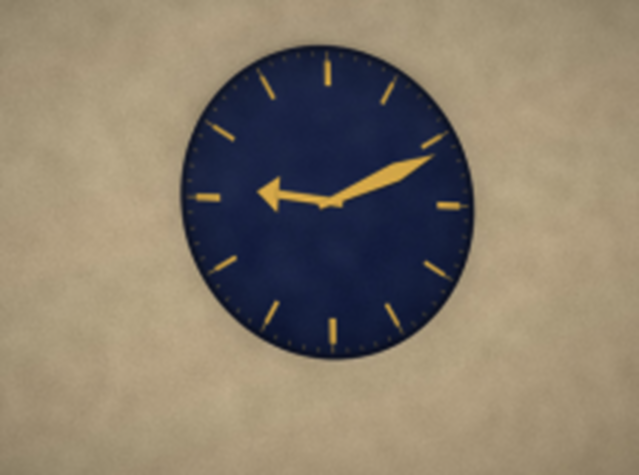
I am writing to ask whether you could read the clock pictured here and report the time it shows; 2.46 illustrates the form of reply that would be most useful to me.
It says 9.11
